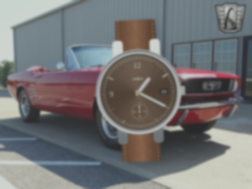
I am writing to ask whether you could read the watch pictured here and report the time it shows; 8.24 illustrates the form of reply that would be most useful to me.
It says 1.20
